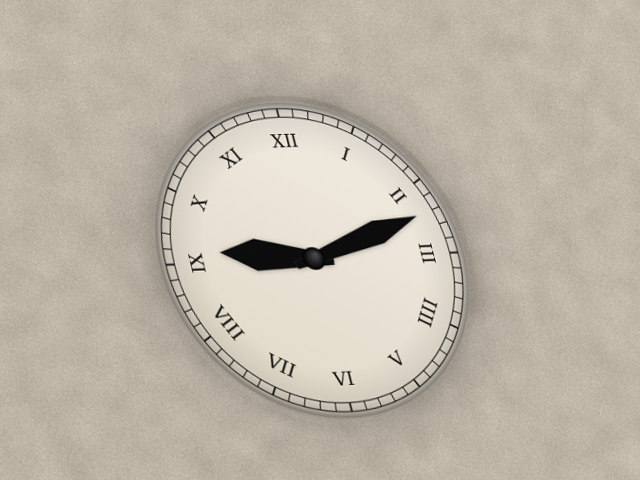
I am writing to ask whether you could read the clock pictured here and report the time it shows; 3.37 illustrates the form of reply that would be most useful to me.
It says 9.12
